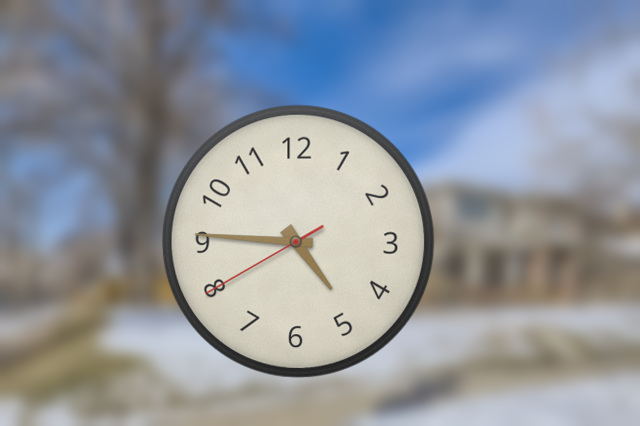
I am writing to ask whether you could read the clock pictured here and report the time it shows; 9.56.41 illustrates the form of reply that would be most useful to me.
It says 4.45.40
